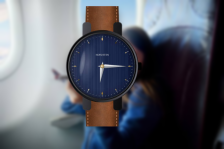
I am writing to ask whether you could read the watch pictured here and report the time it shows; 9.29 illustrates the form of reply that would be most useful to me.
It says 6.15
